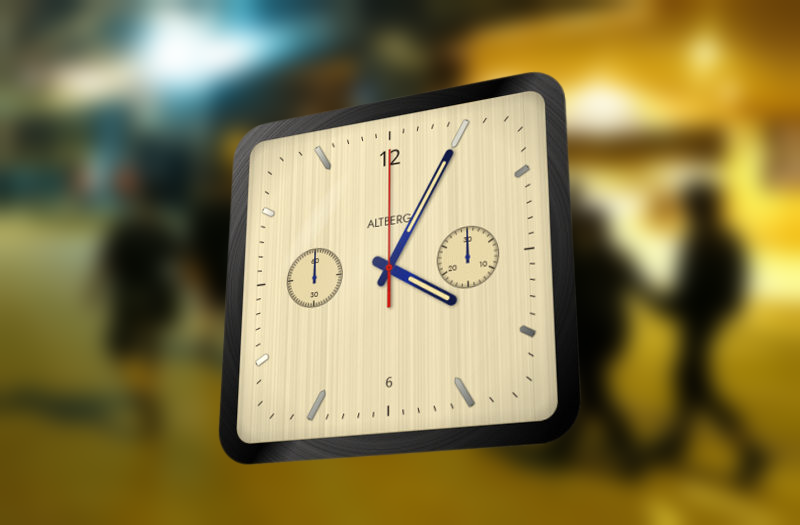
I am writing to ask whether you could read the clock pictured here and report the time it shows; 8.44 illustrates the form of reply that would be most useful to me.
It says 4.05
